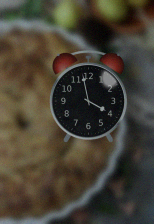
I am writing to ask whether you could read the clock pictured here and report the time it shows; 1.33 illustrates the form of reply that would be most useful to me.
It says 3.58
